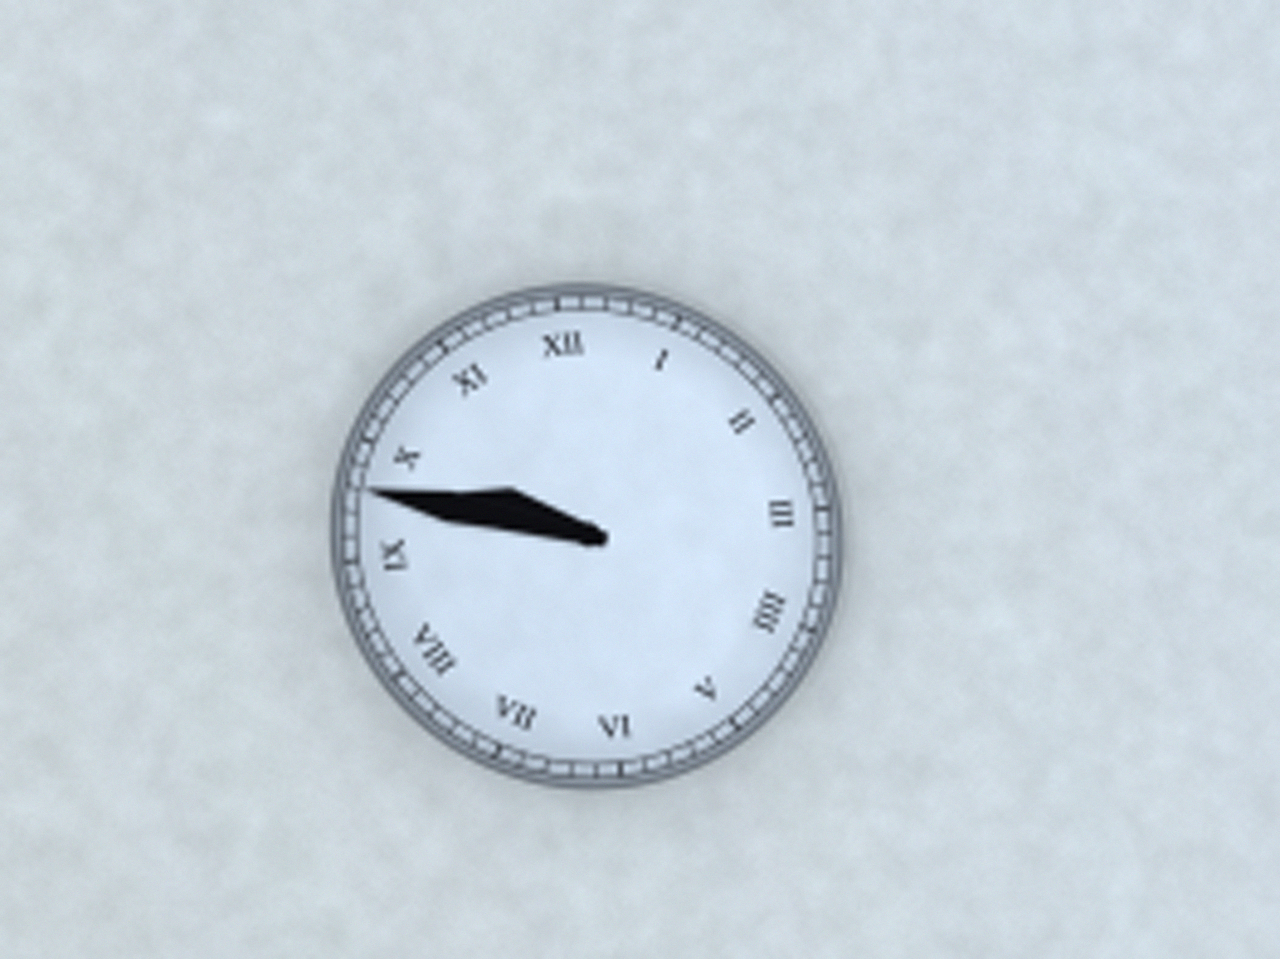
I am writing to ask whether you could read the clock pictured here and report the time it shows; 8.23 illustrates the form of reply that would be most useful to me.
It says 9.48
